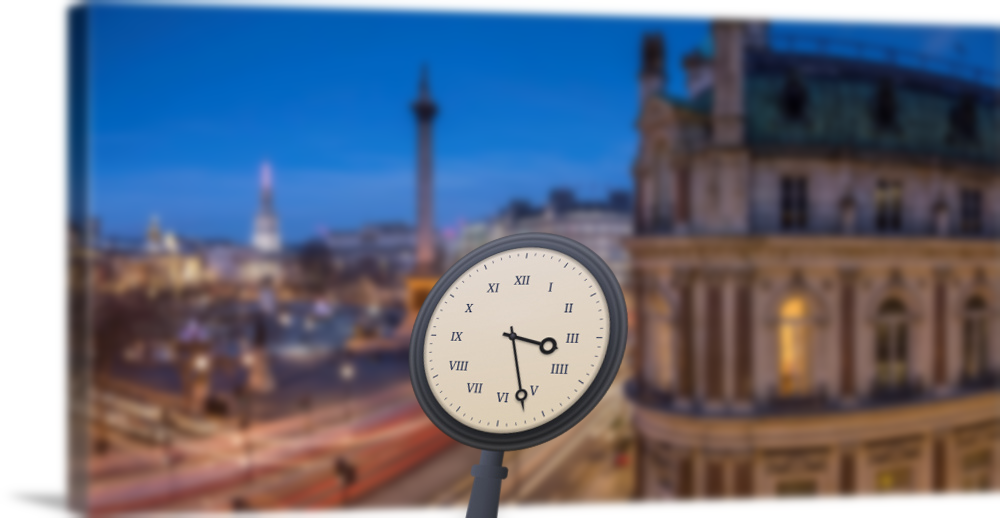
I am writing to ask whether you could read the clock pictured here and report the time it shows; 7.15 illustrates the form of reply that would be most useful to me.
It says 3.27
